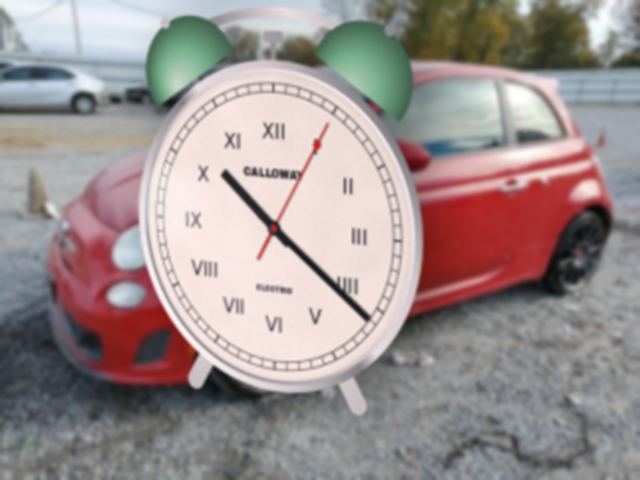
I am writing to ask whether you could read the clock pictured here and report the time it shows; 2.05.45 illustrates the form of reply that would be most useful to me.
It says 10.21.05
